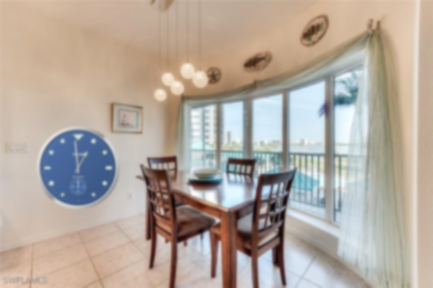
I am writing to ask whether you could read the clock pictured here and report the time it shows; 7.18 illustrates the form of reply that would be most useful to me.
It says 12.59
